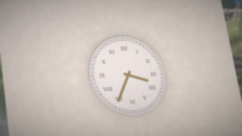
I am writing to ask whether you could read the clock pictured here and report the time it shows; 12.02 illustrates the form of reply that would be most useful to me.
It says 3.35
